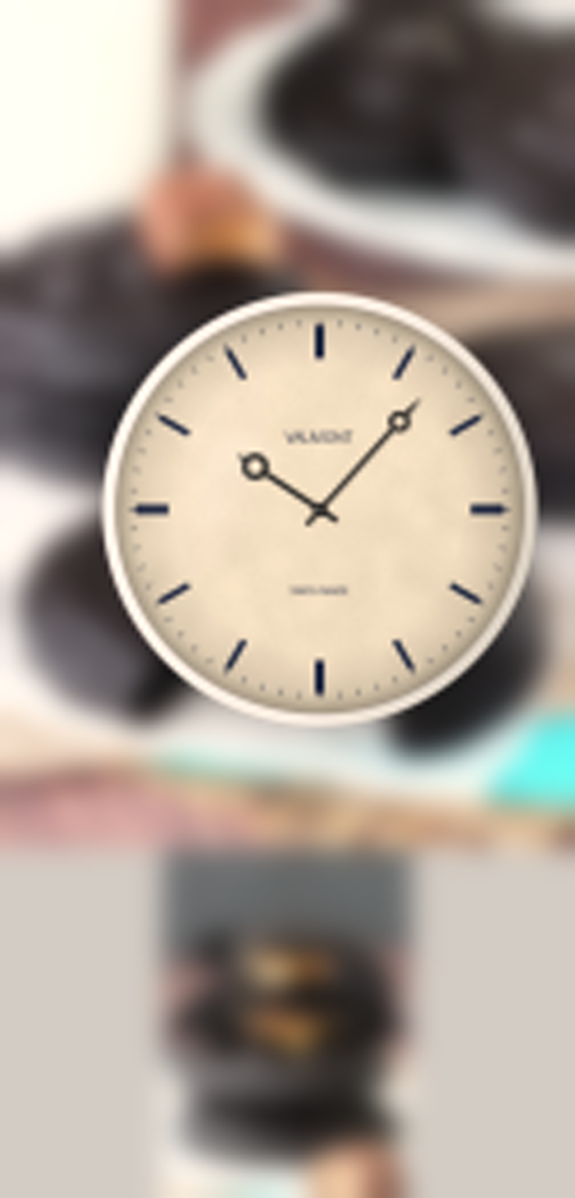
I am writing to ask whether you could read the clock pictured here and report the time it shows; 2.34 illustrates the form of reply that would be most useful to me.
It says 10.07
